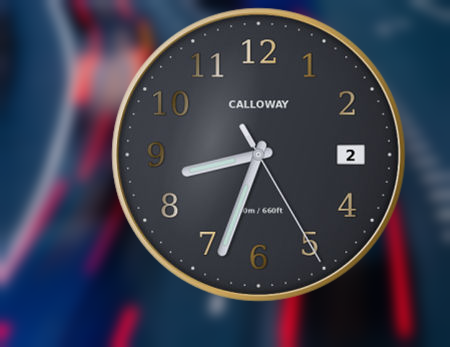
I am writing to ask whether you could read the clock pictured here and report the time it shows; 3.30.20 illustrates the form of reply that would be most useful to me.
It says 8.33.25
